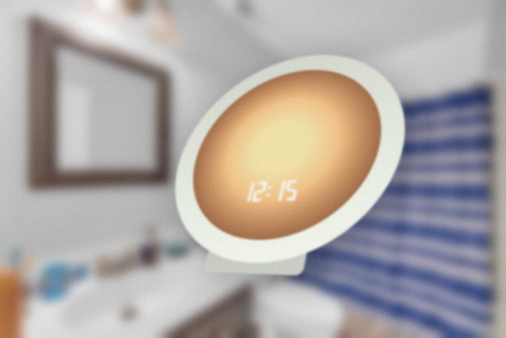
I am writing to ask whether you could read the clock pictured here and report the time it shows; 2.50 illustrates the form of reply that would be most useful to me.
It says 12.15
